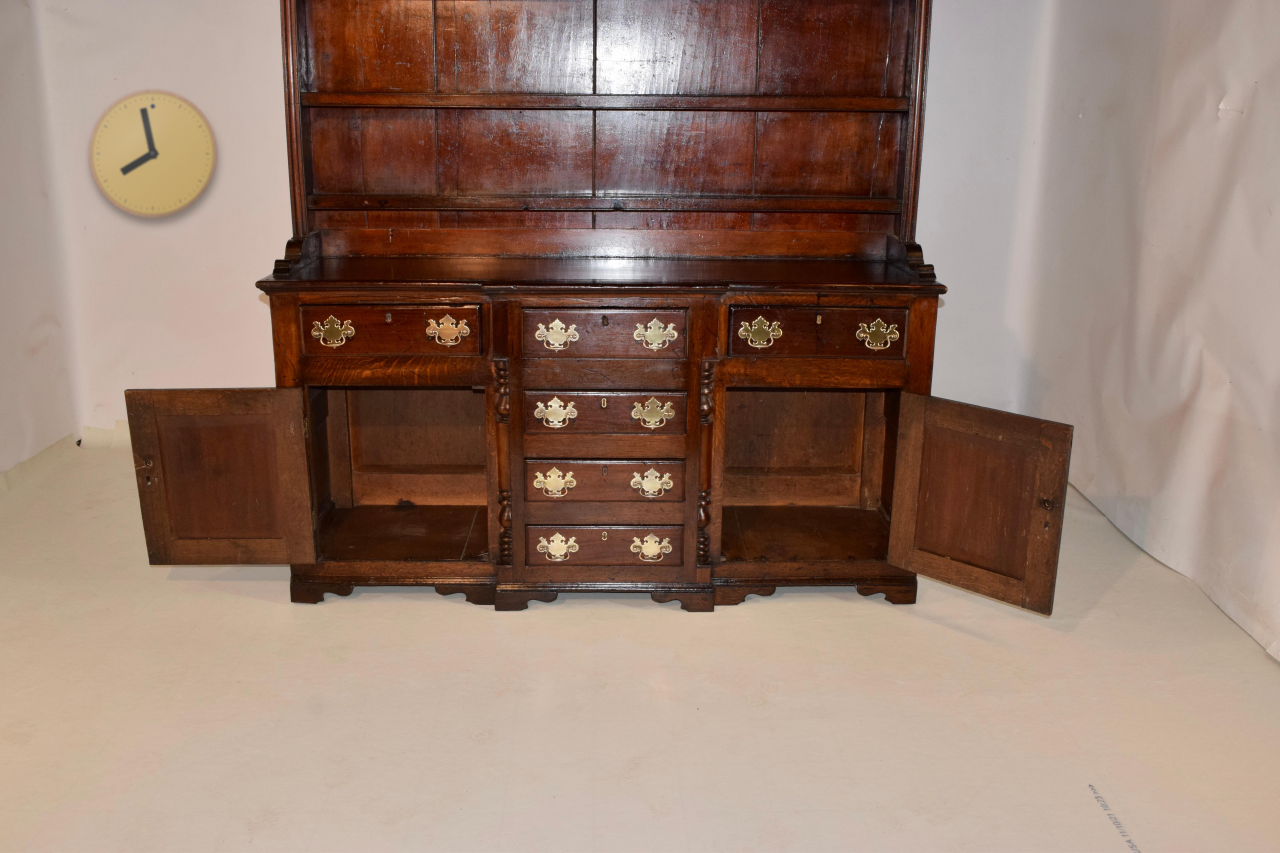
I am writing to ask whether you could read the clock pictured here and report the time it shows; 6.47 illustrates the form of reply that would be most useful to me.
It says 7.58
